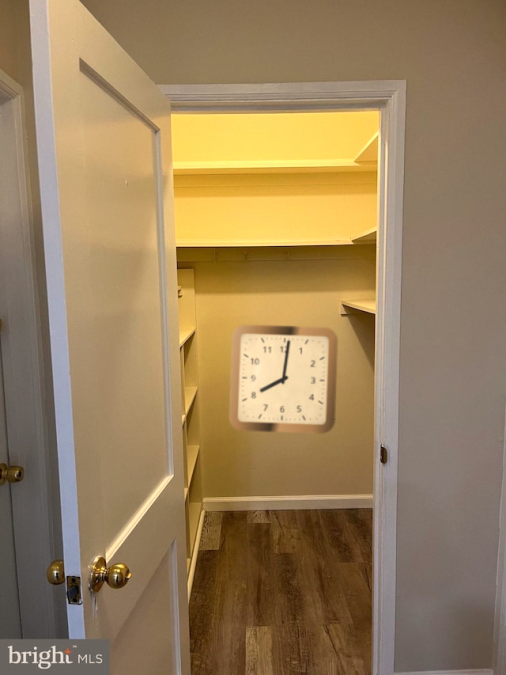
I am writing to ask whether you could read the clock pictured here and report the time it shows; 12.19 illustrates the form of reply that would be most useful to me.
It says 8.01
